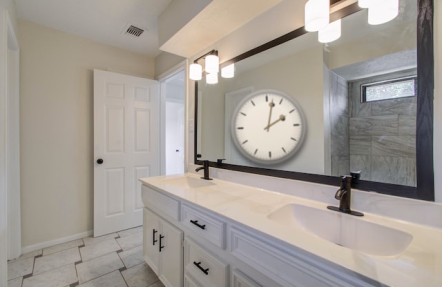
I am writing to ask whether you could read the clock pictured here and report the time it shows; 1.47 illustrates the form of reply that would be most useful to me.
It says 2.02
